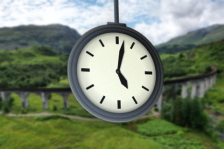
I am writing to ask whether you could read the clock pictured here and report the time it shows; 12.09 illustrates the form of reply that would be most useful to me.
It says 5.02
